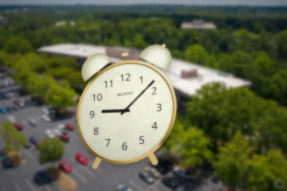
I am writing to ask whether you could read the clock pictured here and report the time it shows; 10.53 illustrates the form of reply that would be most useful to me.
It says 9.08
